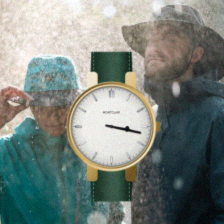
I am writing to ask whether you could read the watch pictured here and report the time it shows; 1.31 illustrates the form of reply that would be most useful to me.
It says 3.17
